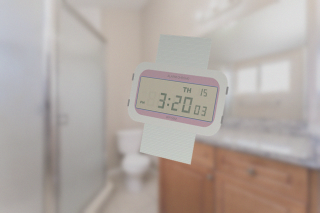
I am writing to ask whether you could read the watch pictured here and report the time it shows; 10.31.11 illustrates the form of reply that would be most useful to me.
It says 3.20.03
